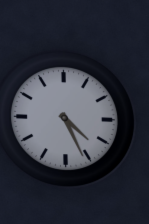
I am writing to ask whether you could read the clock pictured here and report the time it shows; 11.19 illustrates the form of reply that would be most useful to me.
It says 4.26
